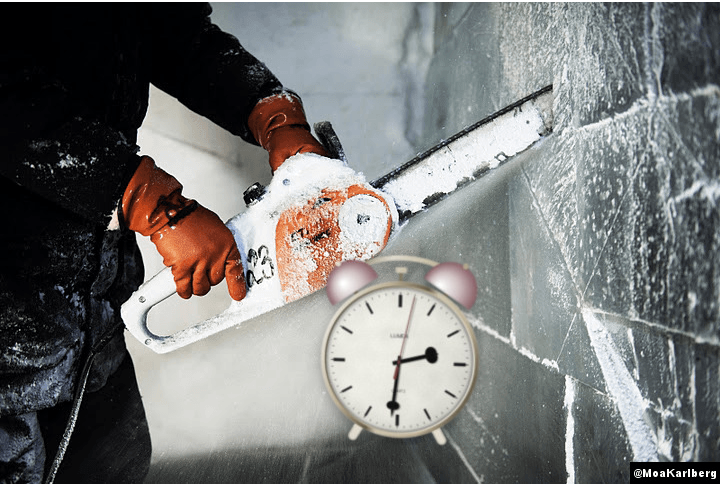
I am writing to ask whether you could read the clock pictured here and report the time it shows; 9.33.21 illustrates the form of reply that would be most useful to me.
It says 2.31.02
